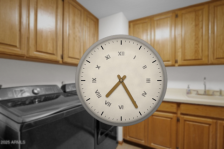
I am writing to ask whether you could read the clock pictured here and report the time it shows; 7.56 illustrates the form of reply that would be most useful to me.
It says 7.25
